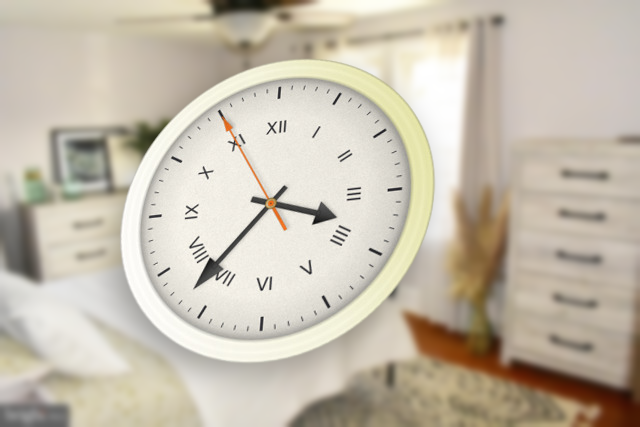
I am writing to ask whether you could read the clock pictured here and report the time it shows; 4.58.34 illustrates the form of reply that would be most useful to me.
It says 3.36.55
